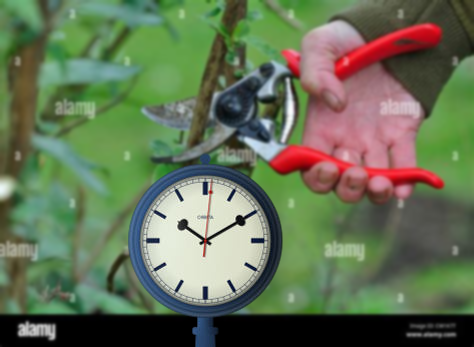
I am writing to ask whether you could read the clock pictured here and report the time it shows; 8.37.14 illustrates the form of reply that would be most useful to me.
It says 10.10.01
